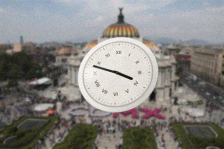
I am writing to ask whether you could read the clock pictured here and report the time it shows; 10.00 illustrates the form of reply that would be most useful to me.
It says 3.48
